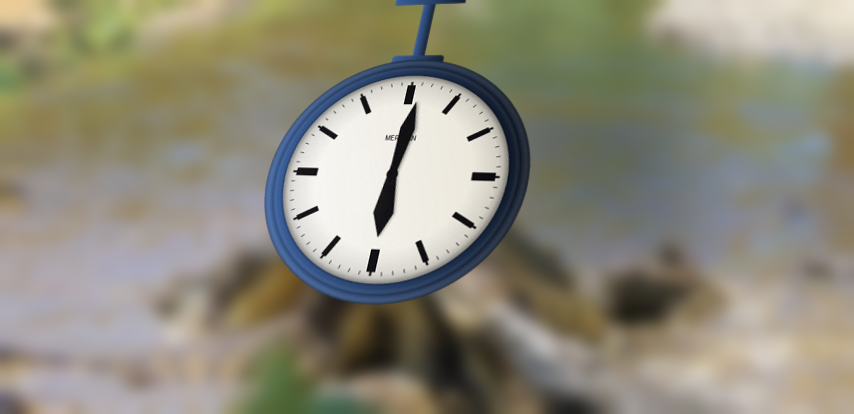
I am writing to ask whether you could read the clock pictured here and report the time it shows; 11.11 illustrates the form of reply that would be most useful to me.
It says 6.01
